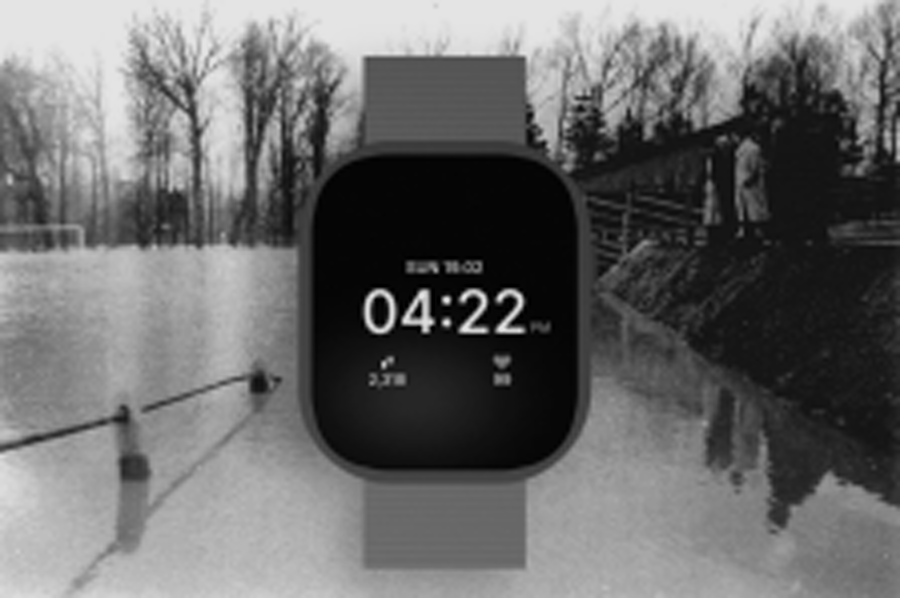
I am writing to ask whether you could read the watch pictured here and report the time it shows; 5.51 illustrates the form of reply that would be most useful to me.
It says 4.22
